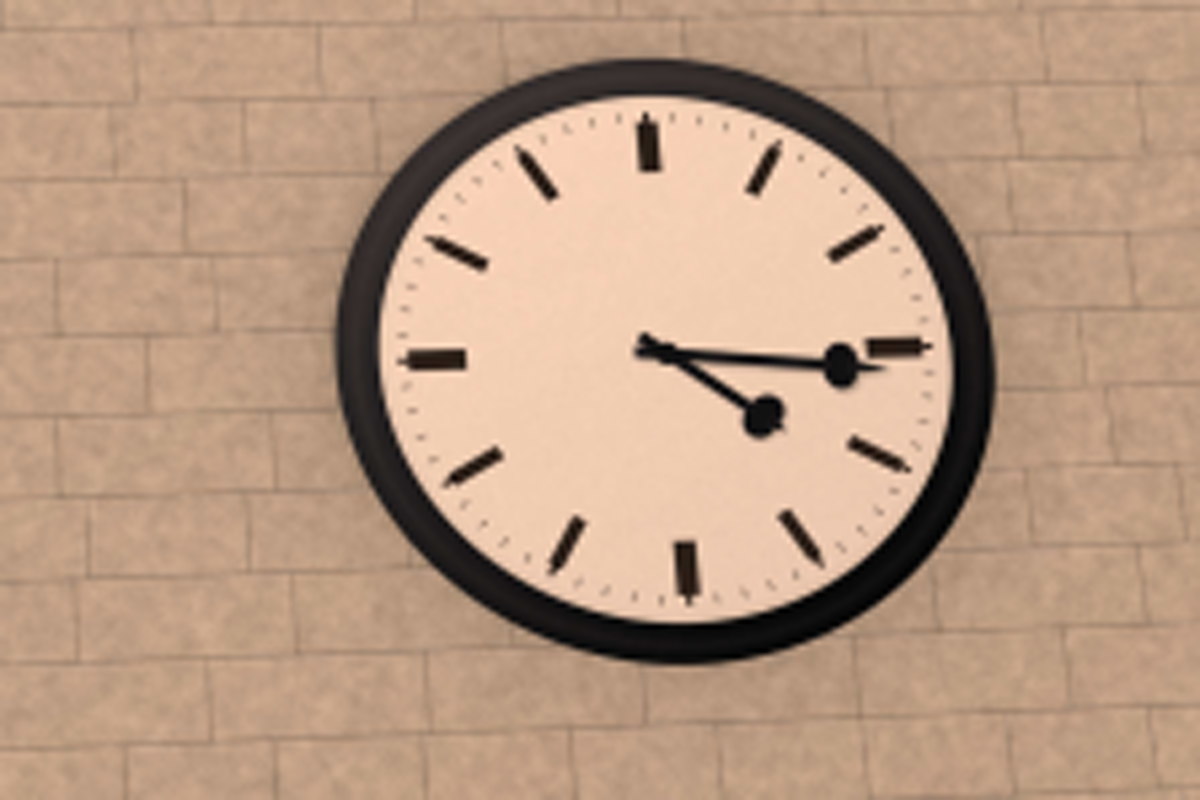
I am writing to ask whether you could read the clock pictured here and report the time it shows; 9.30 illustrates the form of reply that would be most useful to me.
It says 4.16
